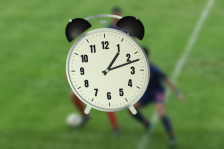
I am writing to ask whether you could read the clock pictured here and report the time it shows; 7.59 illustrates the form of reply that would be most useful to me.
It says 1.12
